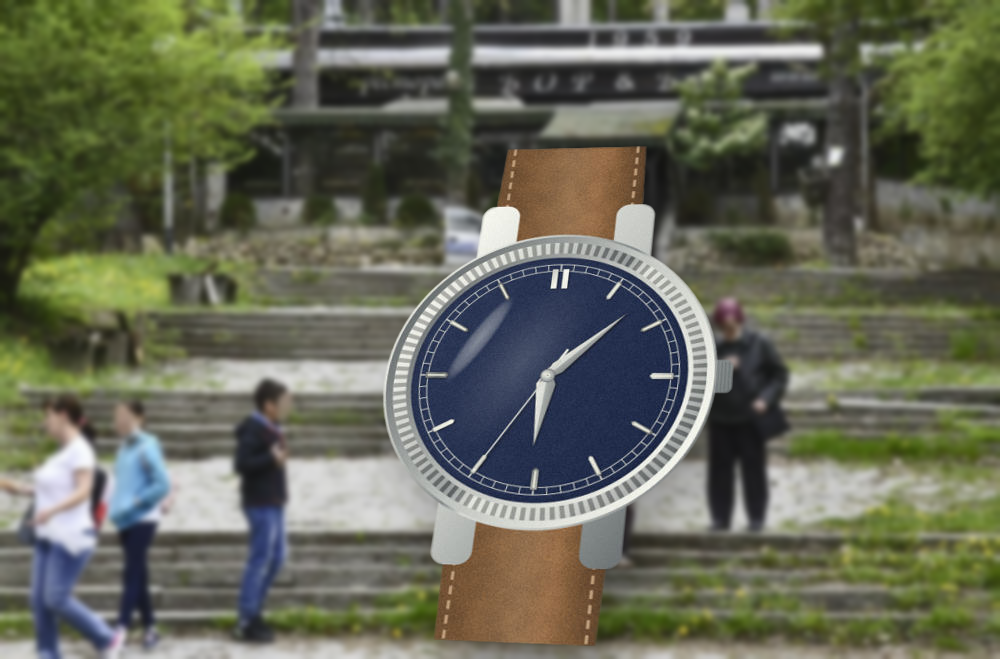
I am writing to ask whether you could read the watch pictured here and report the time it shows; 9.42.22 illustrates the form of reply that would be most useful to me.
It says 6.07.35
